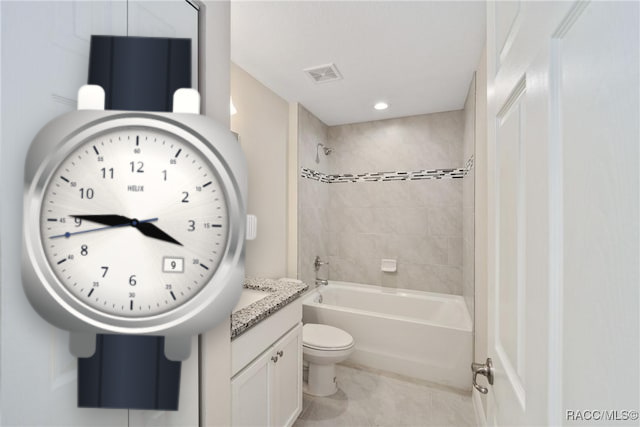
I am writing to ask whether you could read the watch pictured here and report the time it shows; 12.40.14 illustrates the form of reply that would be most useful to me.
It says 3.45.43
